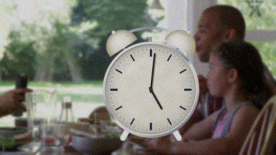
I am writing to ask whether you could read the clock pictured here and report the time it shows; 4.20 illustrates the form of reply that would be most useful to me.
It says 5.01
